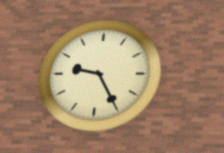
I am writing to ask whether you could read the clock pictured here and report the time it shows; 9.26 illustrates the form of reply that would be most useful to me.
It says 9.25
